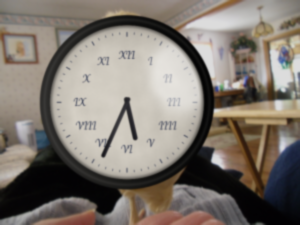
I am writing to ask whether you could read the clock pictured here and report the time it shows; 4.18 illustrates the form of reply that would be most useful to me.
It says 5.34
